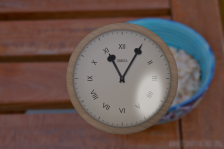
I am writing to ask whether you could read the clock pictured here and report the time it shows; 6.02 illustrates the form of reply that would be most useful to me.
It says 11.05
